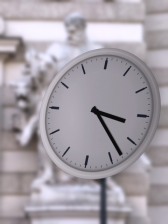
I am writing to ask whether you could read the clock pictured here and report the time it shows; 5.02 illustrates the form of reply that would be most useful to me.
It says 3.23
